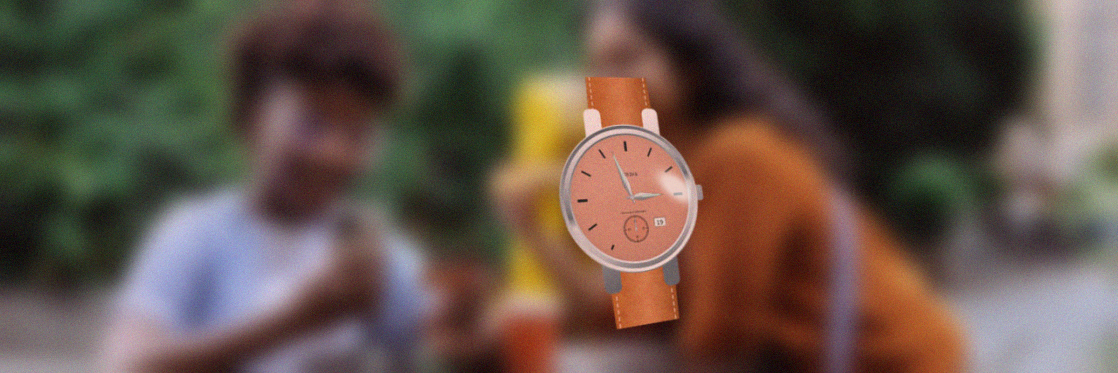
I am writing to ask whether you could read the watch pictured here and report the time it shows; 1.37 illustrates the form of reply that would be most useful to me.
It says 2.57
